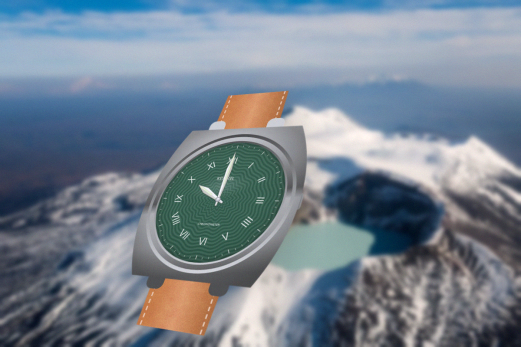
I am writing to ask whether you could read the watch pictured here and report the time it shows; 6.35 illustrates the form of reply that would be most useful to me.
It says 10.00
